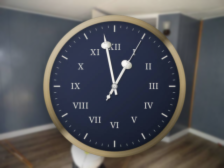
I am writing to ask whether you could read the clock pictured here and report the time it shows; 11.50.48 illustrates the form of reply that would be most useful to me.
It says 12.58.05
